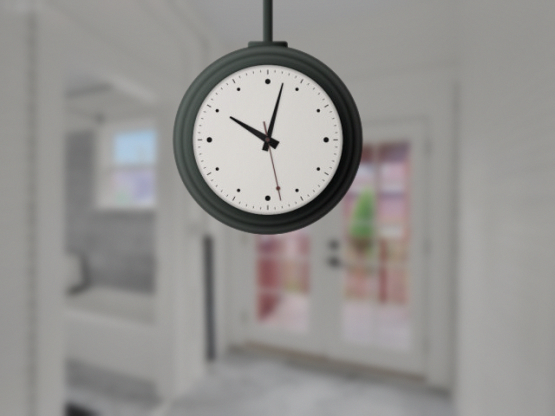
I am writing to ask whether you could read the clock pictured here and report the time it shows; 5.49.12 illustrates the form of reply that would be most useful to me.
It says 10.02.28
